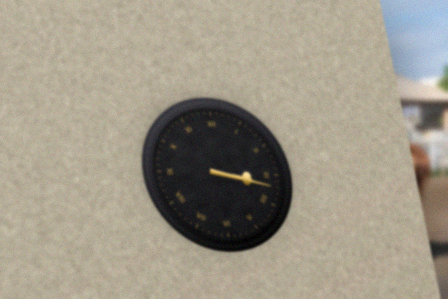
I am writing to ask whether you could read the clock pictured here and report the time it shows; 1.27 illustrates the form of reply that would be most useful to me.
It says 3.17
